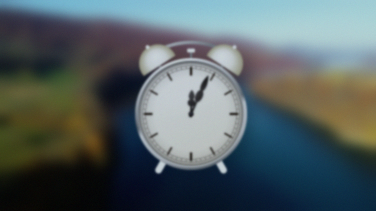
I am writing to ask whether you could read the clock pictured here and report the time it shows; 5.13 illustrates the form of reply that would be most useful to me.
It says 12.04
